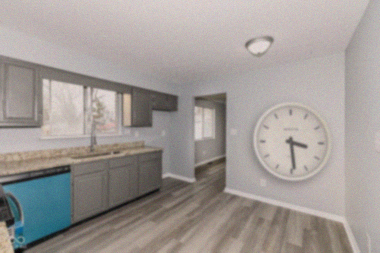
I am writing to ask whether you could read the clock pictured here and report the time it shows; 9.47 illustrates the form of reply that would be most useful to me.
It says 3.29
